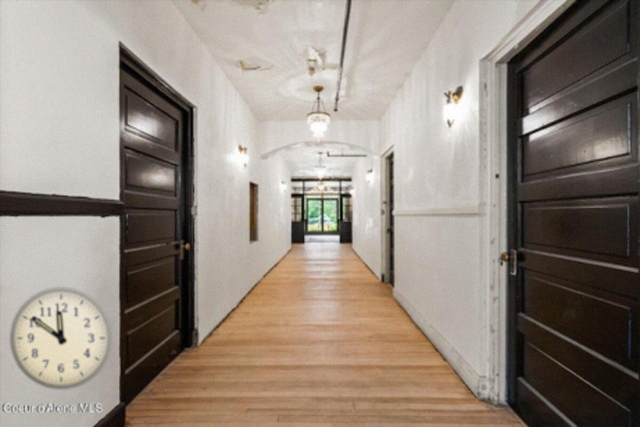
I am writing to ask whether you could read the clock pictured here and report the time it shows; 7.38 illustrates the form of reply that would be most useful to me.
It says 11.51
